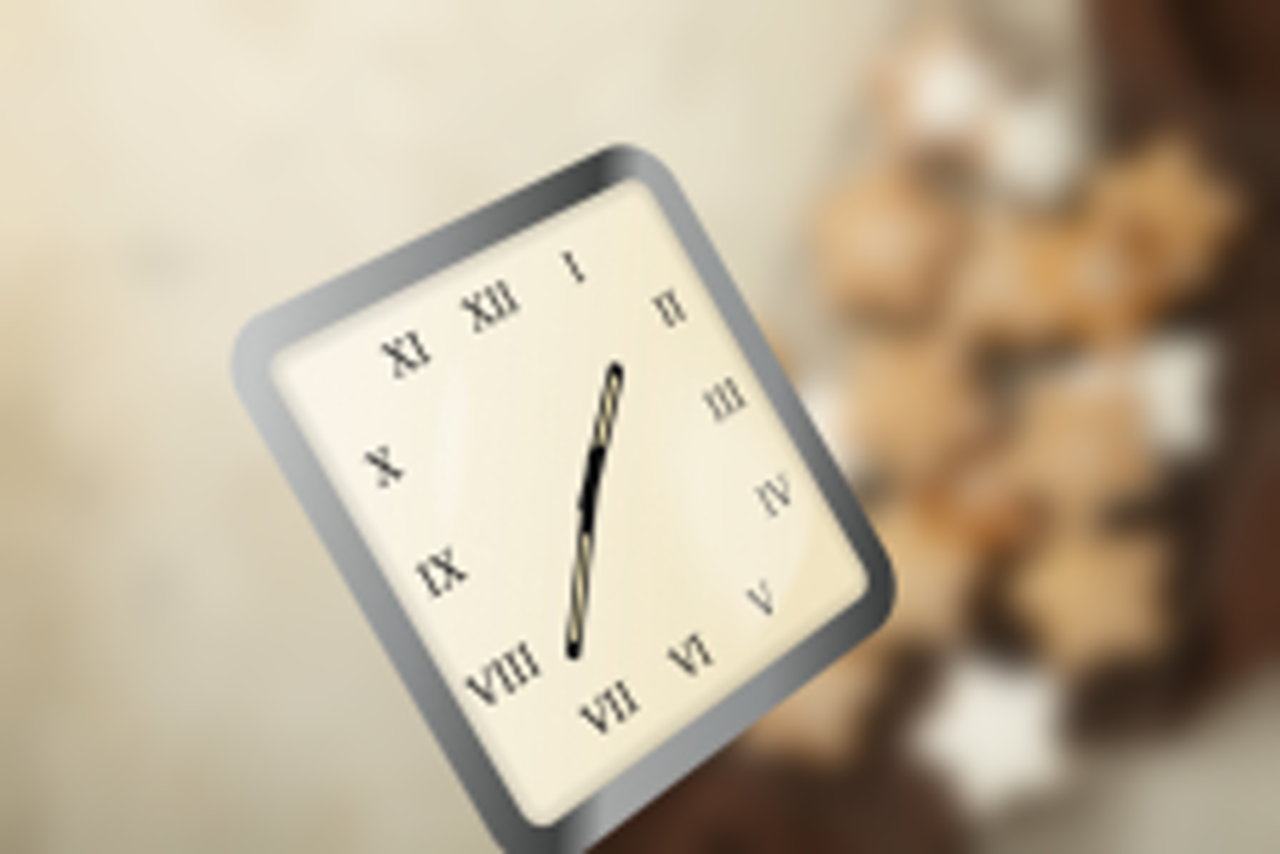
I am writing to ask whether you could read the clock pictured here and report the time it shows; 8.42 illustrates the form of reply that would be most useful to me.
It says 1.37
